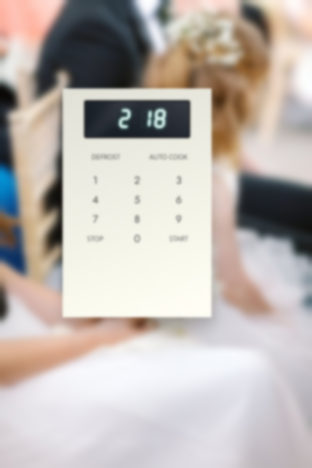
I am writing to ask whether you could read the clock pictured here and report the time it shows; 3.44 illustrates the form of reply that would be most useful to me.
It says 2.18
